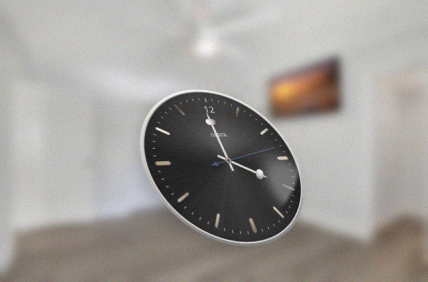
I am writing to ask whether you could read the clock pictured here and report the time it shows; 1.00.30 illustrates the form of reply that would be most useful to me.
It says 3.59.13
